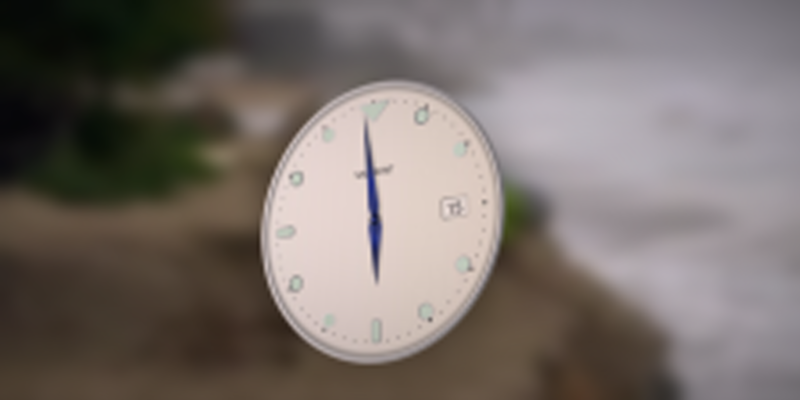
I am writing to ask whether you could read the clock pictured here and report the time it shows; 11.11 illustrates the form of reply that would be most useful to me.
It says 5.59
